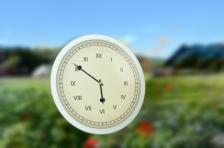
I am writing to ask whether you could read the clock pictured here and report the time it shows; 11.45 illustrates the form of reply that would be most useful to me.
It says 5.51
